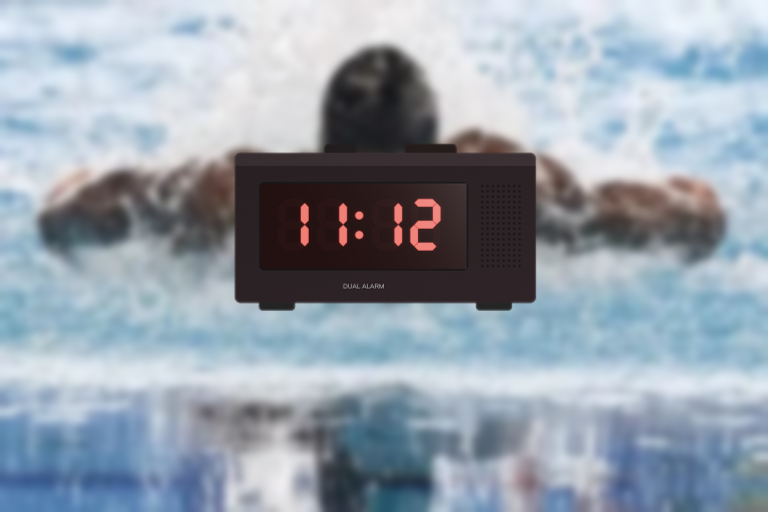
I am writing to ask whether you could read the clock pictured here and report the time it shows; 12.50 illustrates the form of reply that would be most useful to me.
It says 11.12
